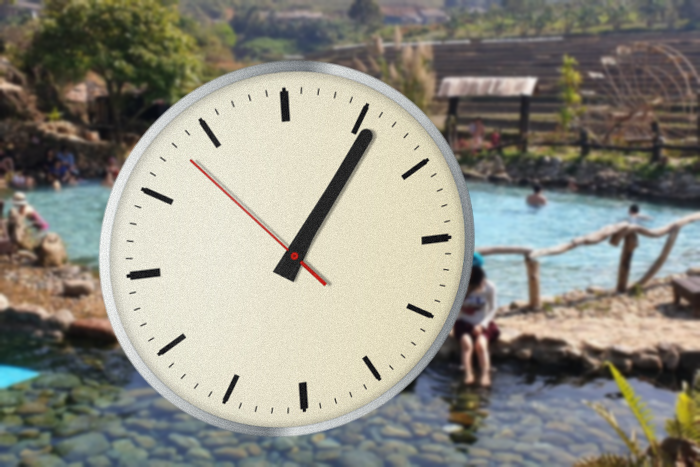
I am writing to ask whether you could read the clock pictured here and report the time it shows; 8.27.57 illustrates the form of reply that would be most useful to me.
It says 1.05.53
